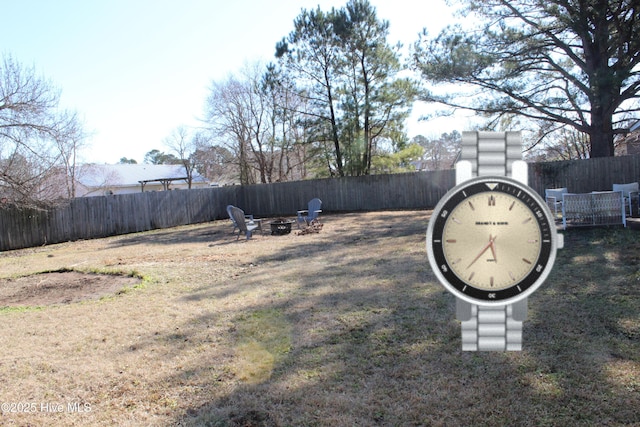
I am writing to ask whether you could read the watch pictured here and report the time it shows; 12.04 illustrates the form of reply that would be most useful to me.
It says 5.37
